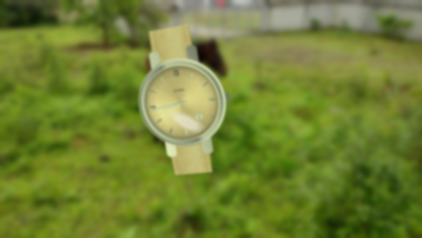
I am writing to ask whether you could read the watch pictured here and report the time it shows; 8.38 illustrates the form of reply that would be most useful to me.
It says 8.44
